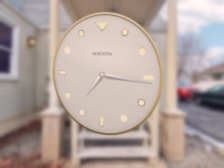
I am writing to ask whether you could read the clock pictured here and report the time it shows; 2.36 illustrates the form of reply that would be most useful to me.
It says 7.16
